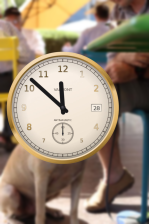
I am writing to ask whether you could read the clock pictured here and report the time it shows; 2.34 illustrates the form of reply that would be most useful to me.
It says 11.52
